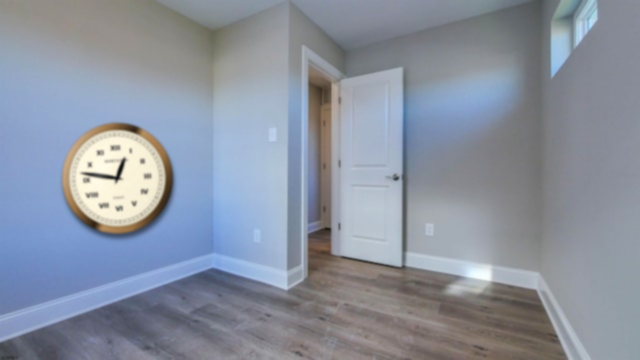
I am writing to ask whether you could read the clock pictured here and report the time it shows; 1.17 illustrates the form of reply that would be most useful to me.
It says 12.47
